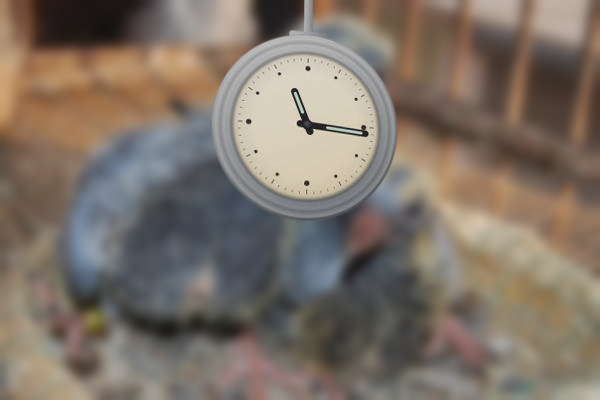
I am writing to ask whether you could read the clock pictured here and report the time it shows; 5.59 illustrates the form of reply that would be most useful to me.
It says 11.16
